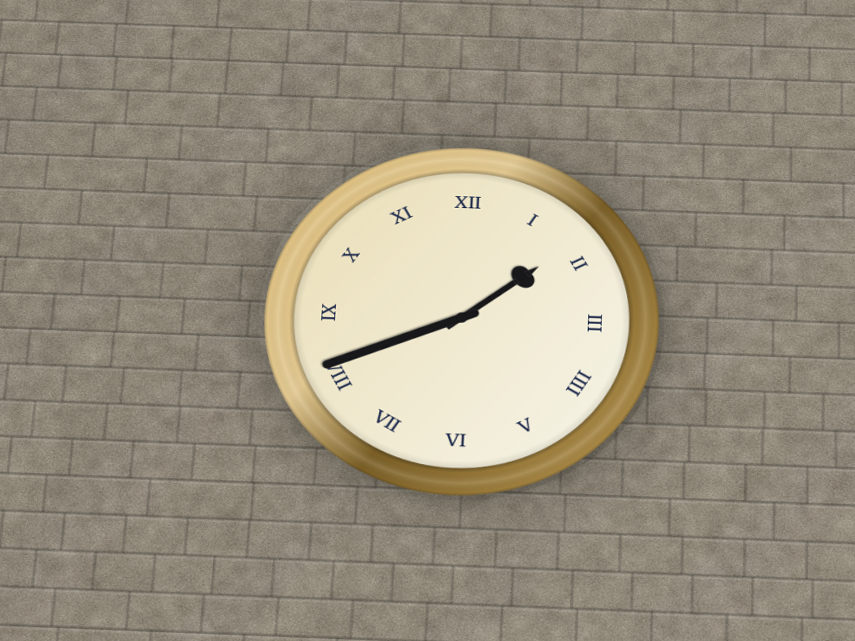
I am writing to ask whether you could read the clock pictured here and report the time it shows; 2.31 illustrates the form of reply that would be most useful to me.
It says 1.41
